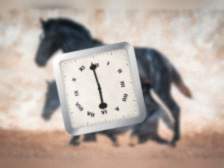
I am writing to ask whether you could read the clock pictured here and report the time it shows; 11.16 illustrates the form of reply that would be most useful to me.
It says 5.59
